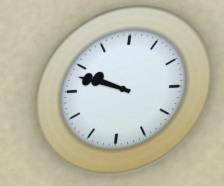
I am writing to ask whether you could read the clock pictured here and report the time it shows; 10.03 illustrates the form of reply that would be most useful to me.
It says 9.48
